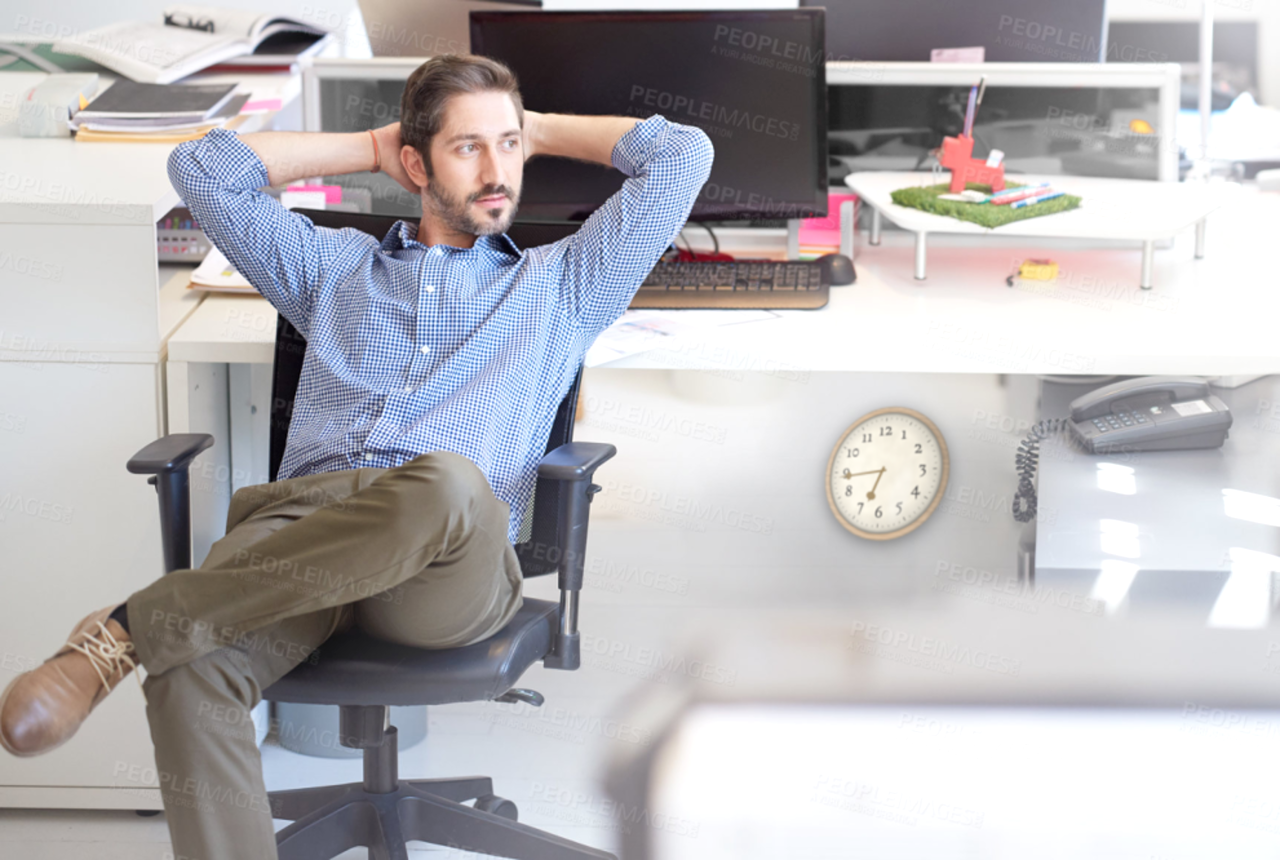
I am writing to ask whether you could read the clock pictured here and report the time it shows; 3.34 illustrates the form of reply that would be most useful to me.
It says 6.44
